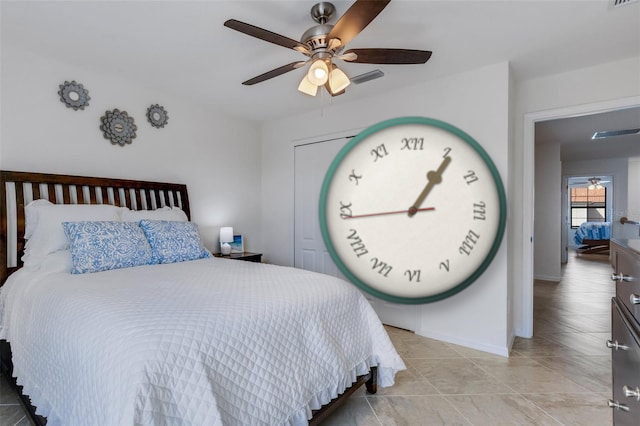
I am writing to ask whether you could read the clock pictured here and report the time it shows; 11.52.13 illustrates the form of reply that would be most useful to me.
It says 1.05.44
